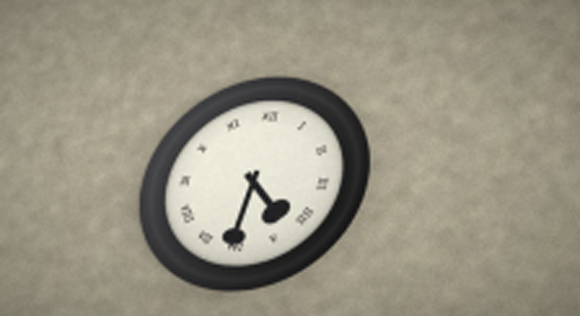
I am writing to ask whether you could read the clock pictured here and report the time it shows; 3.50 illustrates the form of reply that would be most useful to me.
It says 4.31
